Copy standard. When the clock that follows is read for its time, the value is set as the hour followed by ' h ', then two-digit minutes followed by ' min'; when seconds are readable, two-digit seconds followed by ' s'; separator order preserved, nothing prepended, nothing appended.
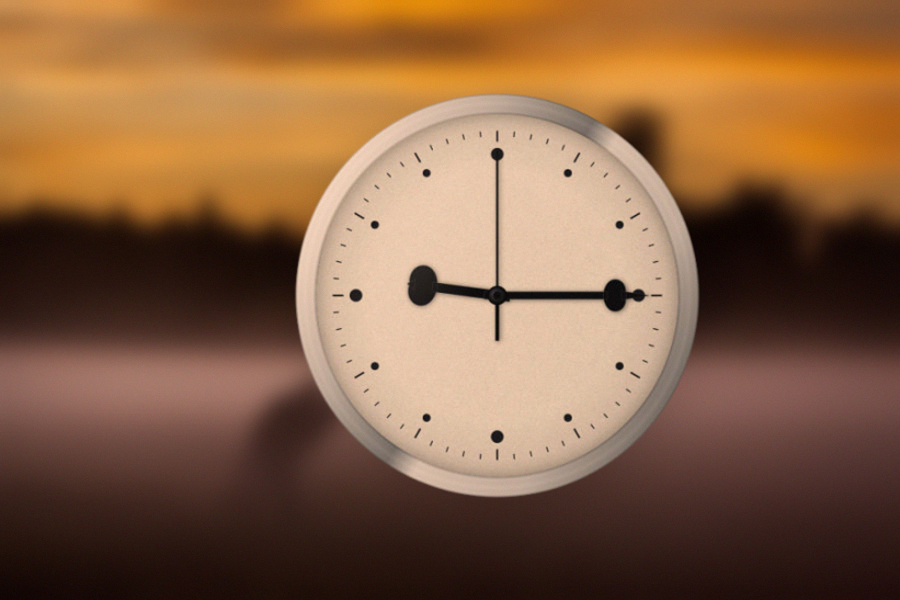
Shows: 9 h 15 min 00 s
